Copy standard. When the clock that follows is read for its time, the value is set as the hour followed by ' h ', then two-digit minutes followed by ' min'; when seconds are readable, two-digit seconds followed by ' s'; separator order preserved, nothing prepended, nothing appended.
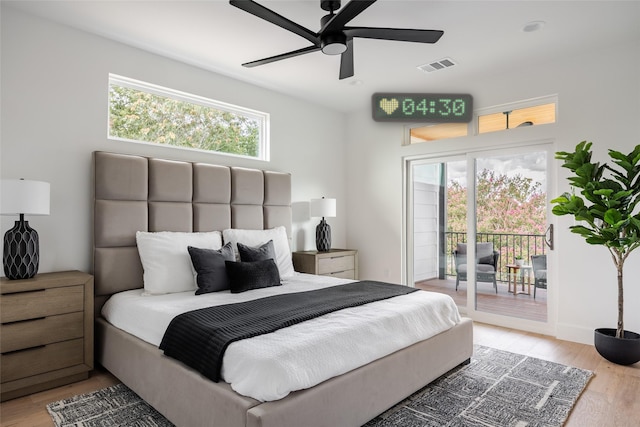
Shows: 4 h 30 min
